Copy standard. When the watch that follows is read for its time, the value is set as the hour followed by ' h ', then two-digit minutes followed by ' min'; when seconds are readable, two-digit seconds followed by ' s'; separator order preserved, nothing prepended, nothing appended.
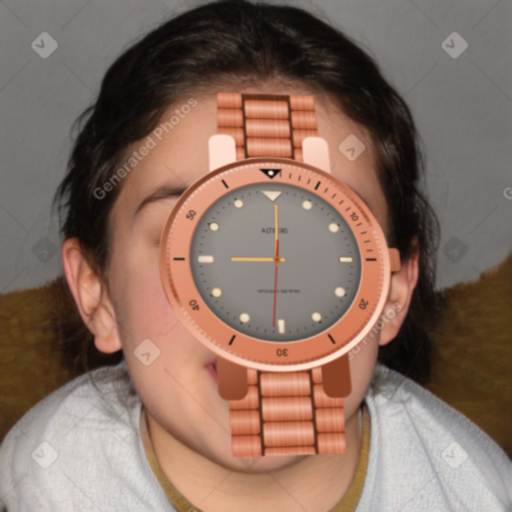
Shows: 9 h 00 min 31 s
